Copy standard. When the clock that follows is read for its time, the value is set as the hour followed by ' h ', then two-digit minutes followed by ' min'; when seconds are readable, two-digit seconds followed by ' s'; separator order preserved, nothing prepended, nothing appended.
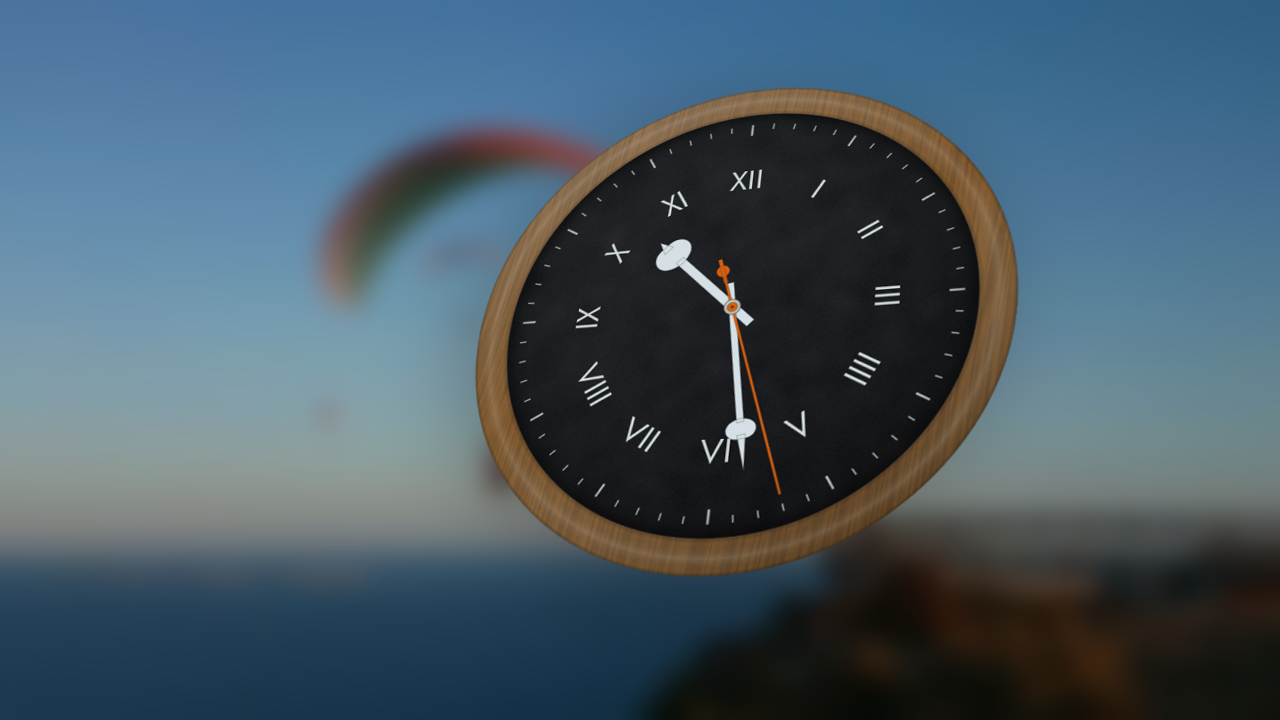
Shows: 10 h 28 min 27 s
